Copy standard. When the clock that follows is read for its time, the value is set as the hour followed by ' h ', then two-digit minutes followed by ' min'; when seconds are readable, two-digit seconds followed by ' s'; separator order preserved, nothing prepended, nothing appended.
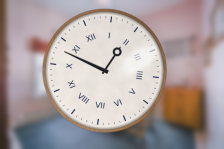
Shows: 1 h 53 min
